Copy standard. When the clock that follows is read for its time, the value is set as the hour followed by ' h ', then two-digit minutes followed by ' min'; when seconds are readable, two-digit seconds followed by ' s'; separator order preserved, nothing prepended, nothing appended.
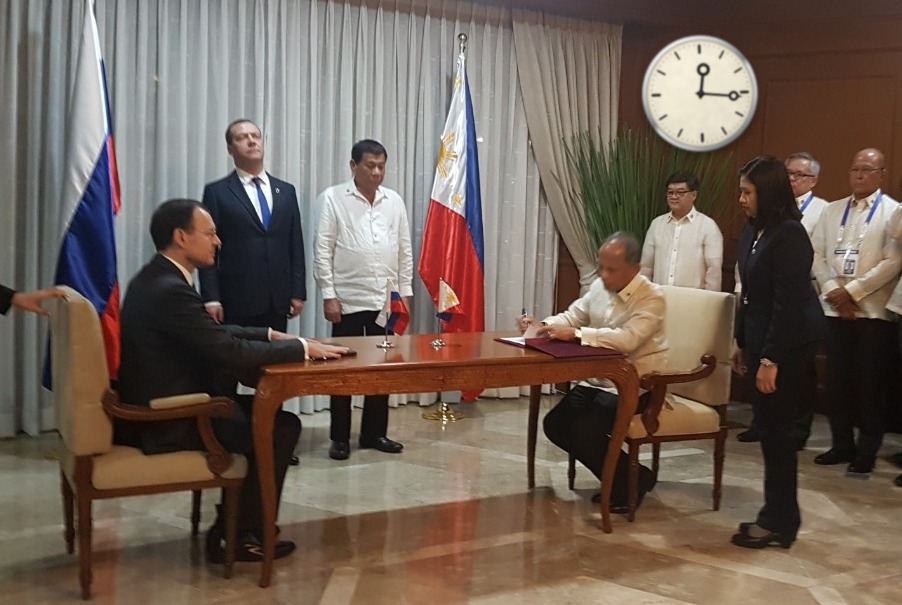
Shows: 12 h 16 min
